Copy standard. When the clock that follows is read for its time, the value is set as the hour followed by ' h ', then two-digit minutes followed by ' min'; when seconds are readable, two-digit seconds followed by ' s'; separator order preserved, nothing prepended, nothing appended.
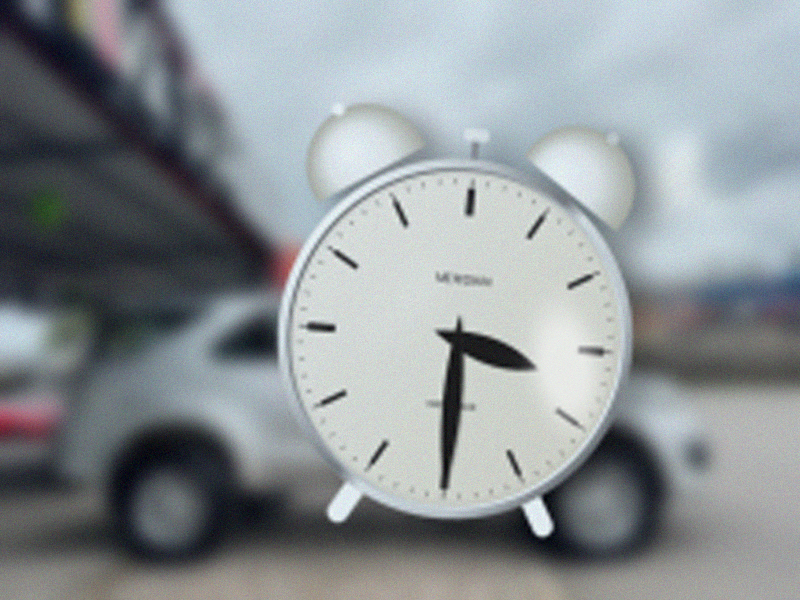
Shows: 3 h 30 min
